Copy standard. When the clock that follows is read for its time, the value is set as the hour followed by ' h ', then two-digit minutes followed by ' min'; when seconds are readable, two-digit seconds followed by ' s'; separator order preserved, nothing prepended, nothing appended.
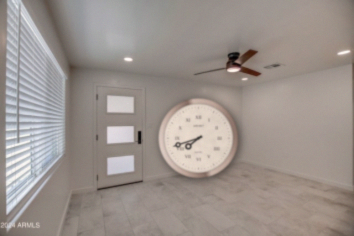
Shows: 7 h 42 min
